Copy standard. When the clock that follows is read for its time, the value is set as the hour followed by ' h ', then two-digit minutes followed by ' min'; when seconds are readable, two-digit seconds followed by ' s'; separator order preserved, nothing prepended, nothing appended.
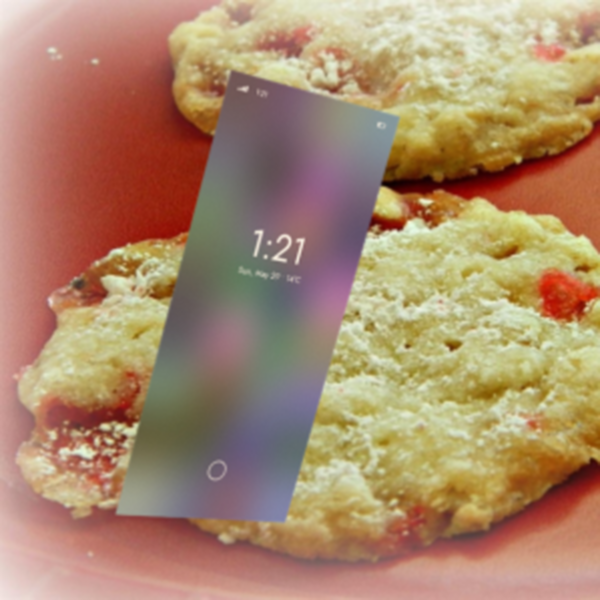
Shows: 1 h 21 min
